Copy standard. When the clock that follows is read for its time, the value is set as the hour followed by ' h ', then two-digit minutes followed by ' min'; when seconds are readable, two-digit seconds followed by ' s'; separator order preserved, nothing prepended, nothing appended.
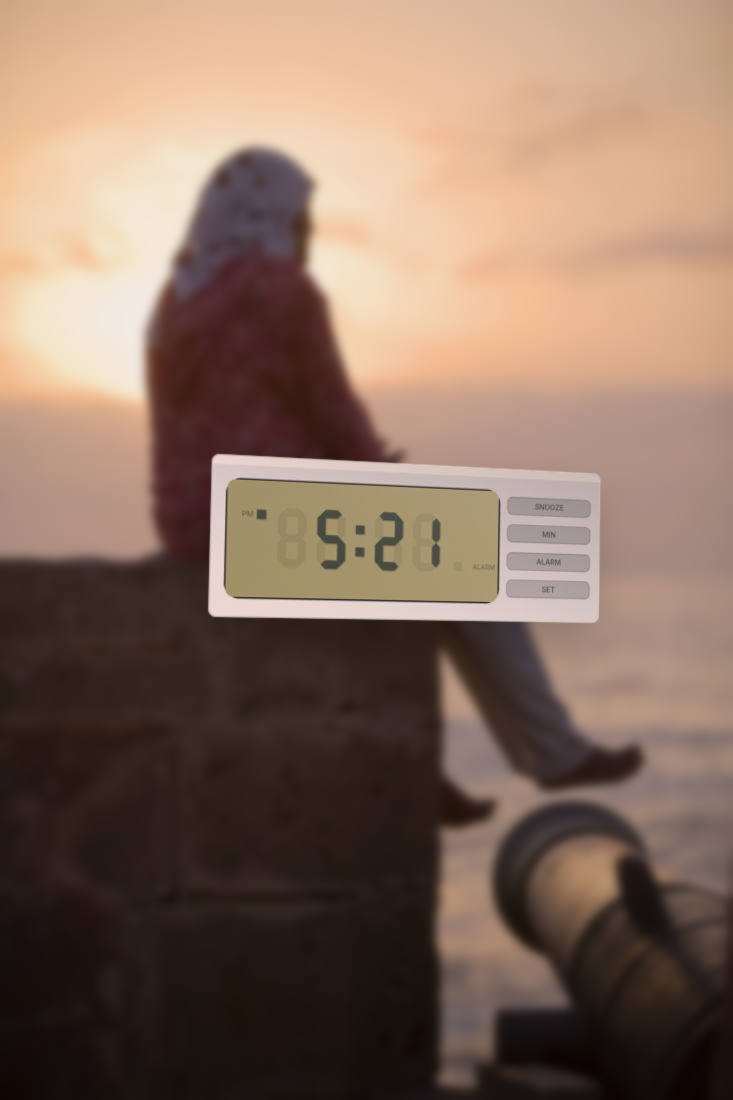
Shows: 5 h 21 min
